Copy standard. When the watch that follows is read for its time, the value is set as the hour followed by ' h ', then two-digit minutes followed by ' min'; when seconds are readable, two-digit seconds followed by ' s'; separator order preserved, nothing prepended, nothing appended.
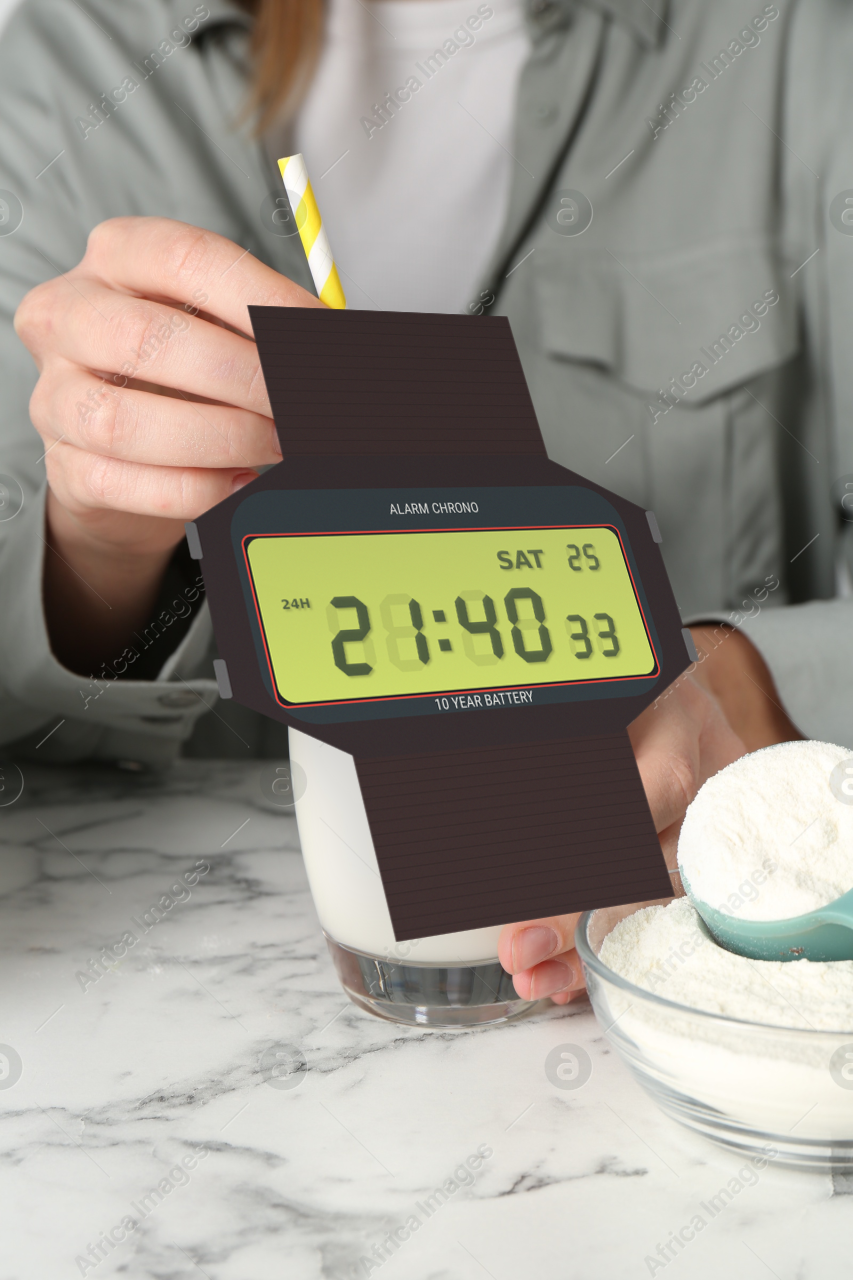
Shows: 21 h 40 min 33 s
